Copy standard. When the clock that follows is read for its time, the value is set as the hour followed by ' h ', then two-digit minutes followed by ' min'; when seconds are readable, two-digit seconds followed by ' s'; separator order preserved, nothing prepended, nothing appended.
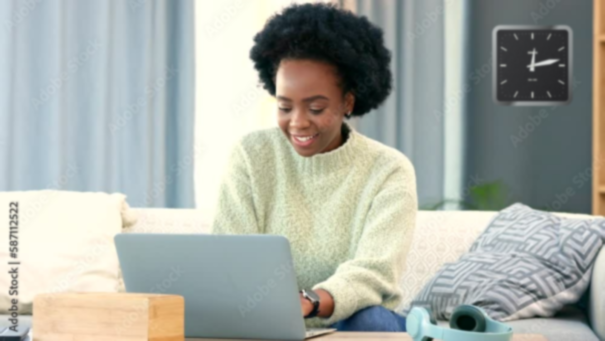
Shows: 12 h 13 min
